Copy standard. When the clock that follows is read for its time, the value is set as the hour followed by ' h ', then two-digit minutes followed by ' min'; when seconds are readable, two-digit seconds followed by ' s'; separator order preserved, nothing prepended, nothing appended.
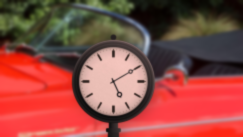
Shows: 5 h 10 min
